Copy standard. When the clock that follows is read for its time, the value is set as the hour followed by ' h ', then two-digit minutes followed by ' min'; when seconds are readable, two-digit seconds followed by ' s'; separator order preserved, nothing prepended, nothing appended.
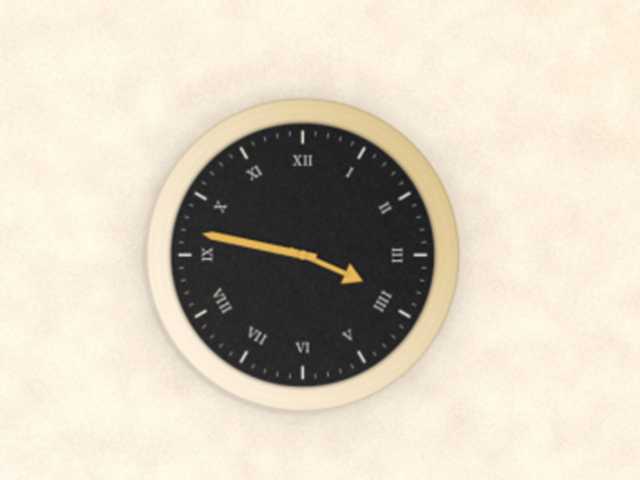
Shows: 3 h 47 min
